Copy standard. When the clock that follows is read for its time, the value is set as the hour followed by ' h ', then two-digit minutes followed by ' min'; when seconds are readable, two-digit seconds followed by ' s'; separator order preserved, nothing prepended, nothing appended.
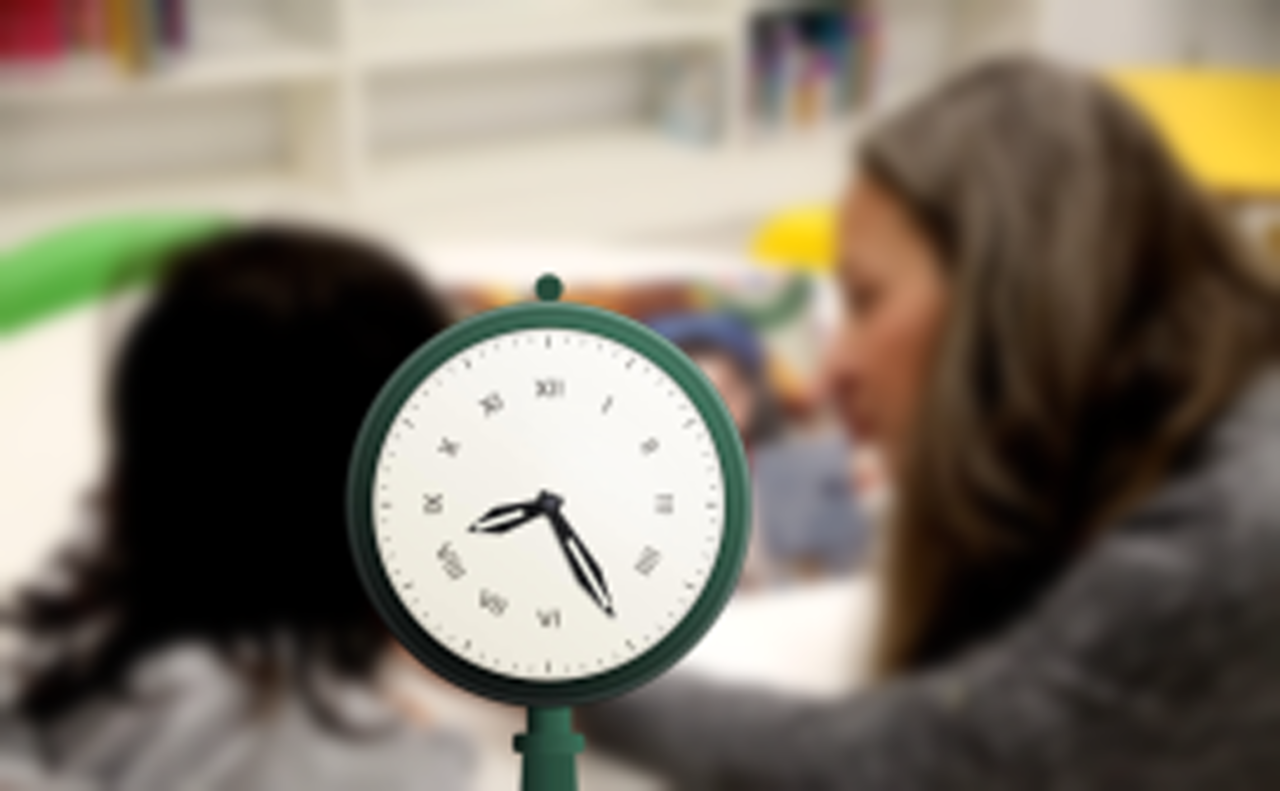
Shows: 8 h 25 min
